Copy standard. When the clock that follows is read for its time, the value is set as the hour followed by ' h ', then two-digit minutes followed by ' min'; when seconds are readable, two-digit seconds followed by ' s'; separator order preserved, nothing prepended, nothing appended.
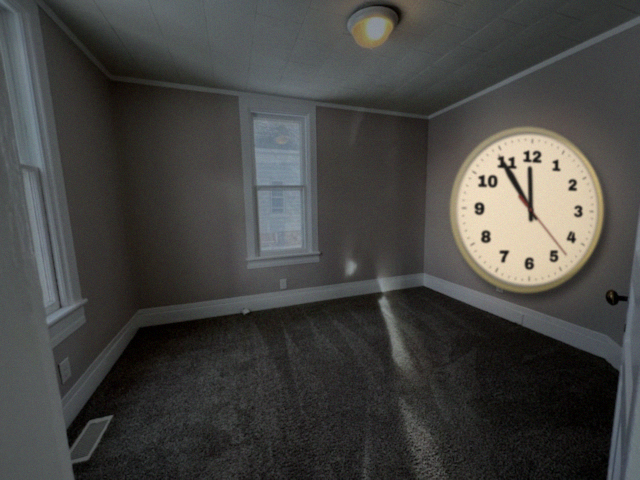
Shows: 11 h 54 min 23 s
